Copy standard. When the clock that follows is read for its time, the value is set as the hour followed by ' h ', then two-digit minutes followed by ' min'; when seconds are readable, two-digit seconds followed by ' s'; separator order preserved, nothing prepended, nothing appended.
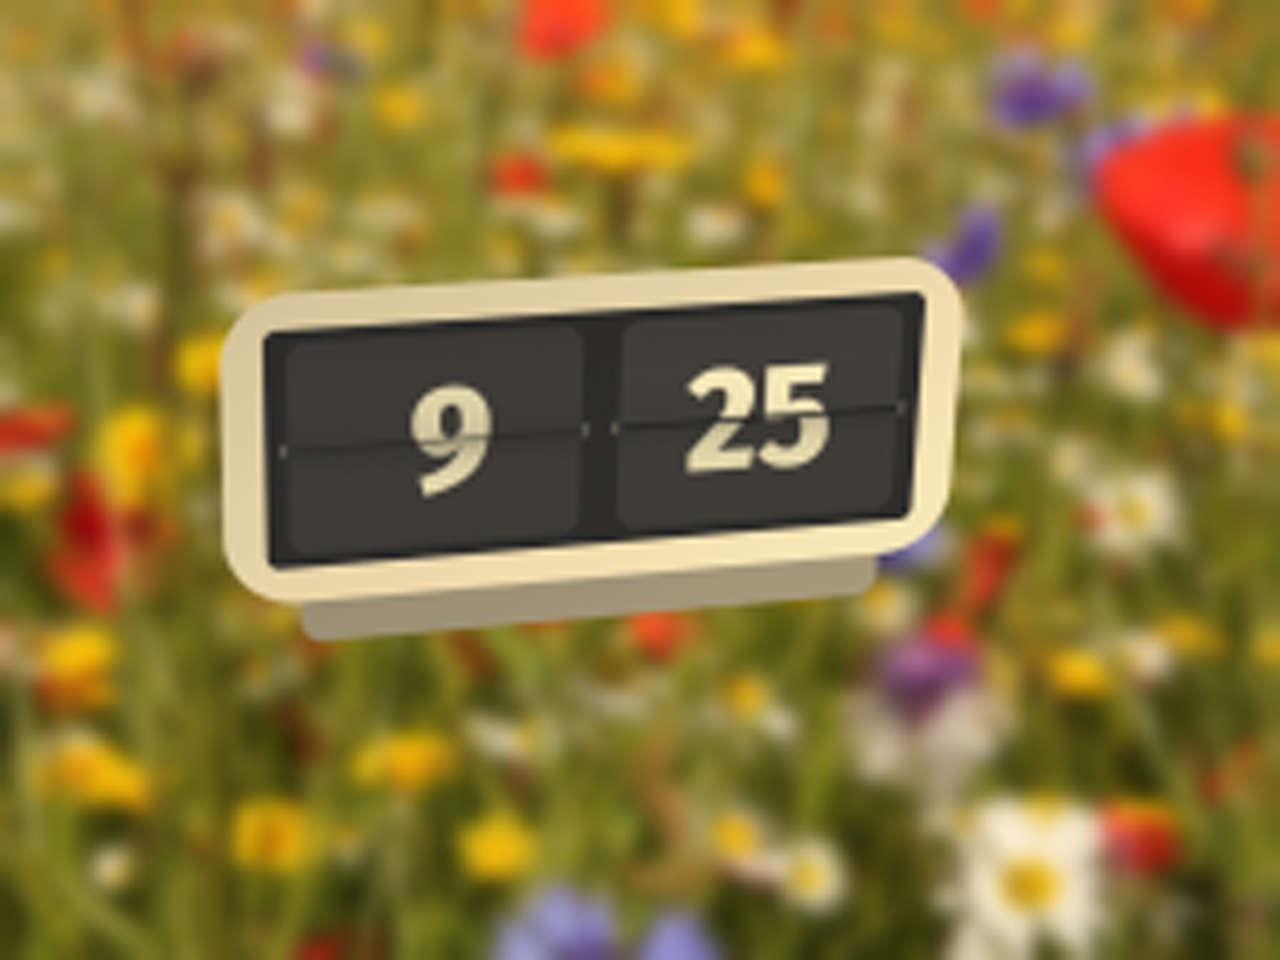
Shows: 9 h 25 min
